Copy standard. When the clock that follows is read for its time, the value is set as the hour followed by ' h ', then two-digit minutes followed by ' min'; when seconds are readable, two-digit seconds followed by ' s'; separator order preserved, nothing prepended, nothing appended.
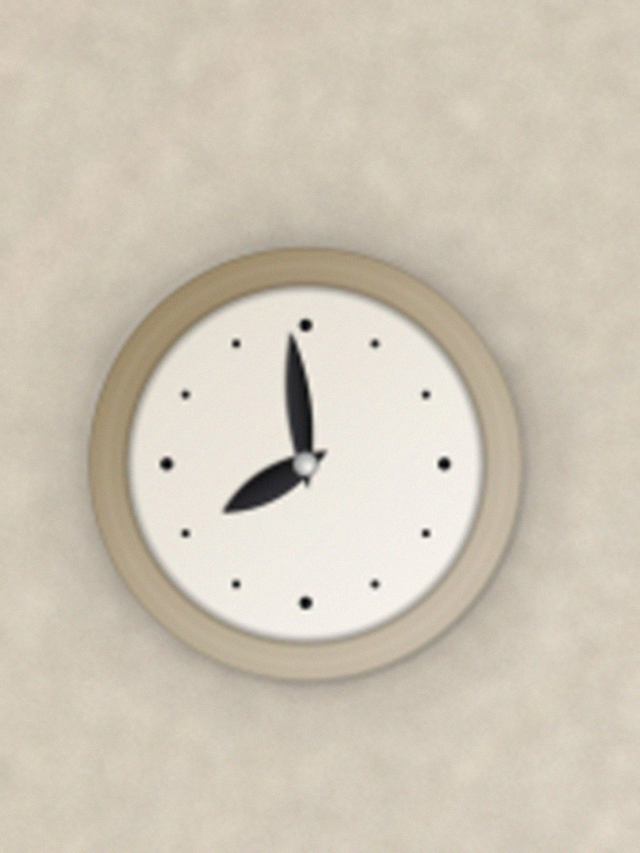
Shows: 7 h 59 min
